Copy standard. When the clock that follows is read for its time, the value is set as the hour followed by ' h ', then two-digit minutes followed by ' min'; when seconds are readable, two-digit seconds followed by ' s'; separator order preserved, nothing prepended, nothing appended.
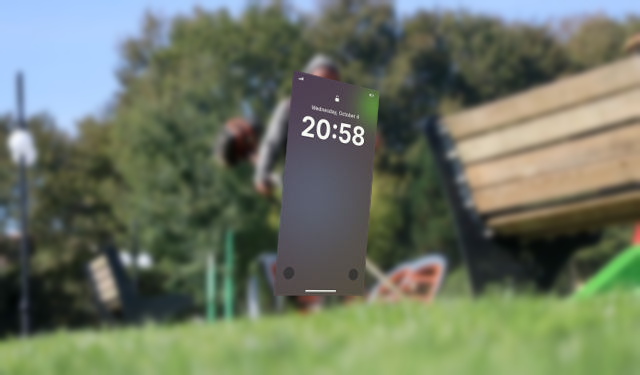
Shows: 20 h 58 min
